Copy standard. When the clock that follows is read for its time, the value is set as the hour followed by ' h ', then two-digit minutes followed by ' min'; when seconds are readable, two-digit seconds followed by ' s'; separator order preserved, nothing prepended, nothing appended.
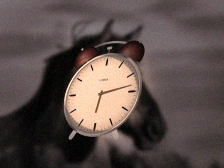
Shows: 6 h 13 min
